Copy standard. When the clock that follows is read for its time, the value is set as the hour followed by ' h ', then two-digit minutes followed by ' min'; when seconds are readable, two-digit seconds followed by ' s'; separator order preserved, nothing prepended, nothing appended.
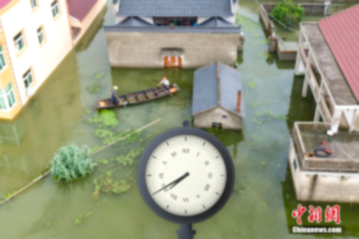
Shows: 7 h 40 min
